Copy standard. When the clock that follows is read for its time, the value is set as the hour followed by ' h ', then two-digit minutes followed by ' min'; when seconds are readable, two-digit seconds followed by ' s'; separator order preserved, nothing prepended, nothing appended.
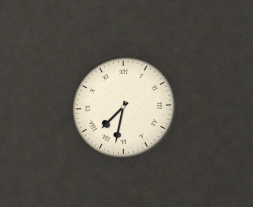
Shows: 7 h 32 min
